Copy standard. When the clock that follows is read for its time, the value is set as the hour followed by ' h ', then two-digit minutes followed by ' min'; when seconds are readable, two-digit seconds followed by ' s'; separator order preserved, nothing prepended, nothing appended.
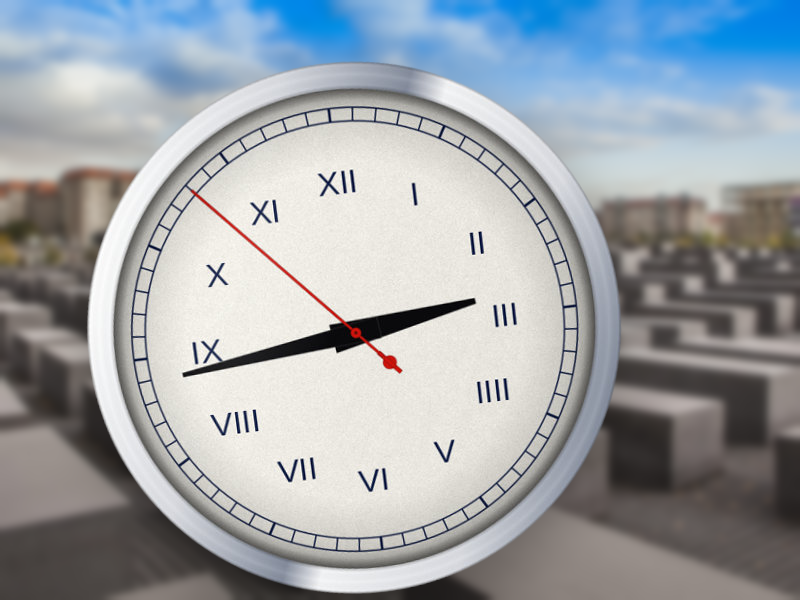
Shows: 2 h 43 min 53 s
